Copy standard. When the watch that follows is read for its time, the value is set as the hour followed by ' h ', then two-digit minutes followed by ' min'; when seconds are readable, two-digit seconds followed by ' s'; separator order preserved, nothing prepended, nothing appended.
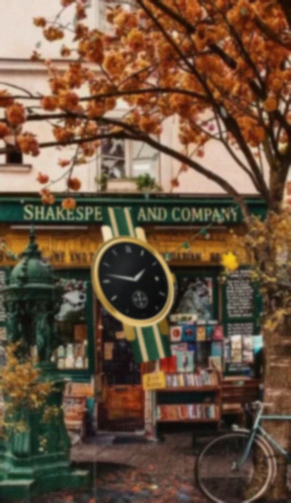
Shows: 1 h 47 min
